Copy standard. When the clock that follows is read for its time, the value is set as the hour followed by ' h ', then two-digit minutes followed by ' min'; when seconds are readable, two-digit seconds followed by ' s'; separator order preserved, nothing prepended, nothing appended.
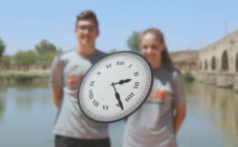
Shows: 2 h 24 min
